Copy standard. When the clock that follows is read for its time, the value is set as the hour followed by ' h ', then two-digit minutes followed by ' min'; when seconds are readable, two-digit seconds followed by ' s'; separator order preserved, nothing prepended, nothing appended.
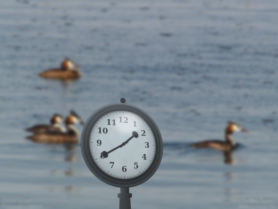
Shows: 1 h 40 min
